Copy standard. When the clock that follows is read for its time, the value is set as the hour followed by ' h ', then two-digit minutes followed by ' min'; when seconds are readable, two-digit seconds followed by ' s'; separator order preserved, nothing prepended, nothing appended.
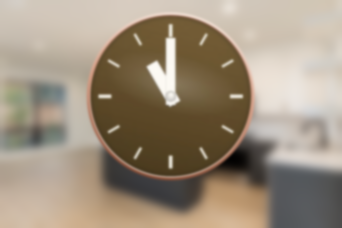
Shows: 11 h 00 min
